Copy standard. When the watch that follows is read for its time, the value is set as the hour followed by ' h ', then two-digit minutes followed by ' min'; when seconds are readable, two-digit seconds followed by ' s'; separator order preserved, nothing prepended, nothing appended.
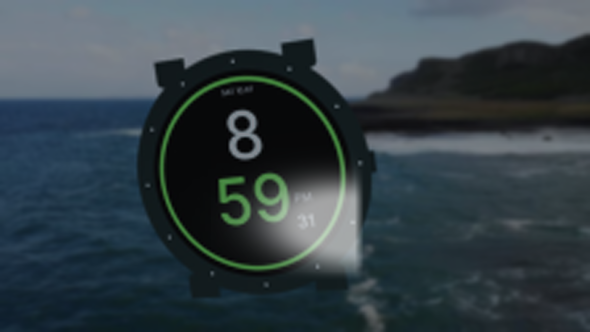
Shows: 8 h 59 min
